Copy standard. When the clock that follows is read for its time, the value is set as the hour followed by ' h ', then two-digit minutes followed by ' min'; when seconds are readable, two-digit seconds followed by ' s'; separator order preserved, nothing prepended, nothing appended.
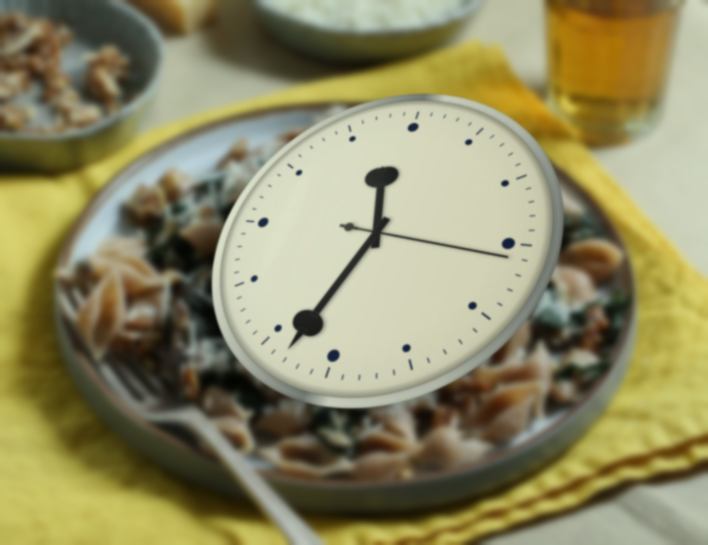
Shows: 11 h 33 min 16 s
